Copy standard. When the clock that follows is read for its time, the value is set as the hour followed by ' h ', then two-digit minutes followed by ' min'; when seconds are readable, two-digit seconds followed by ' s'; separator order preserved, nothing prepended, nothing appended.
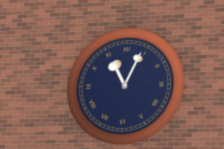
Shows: 11 h 04 min
